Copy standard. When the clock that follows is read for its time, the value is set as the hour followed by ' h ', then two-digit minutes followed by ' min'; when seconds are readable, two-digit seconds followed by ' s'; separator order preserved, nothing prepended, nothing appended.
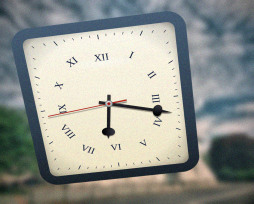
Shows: 6 h 17 min 44 s
